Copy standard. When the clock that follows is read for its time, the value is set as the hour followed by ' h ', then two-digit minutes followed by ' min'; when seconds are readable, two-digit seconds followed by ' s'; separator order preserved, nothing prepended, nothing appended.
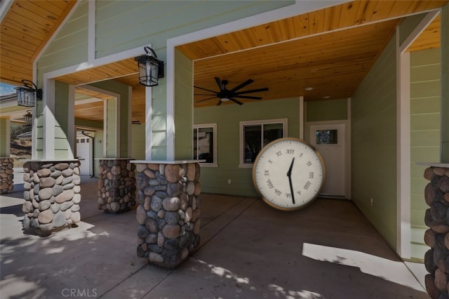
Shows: 12 h 28 min
